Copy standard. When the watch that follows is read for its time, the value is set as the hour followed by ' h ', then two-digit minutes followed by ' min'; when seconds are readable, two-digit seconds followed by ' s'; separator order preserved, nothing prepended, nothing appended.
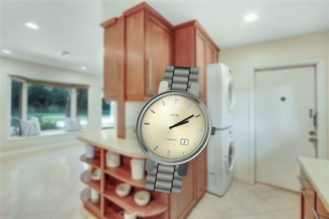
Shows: 2 h 09 min
